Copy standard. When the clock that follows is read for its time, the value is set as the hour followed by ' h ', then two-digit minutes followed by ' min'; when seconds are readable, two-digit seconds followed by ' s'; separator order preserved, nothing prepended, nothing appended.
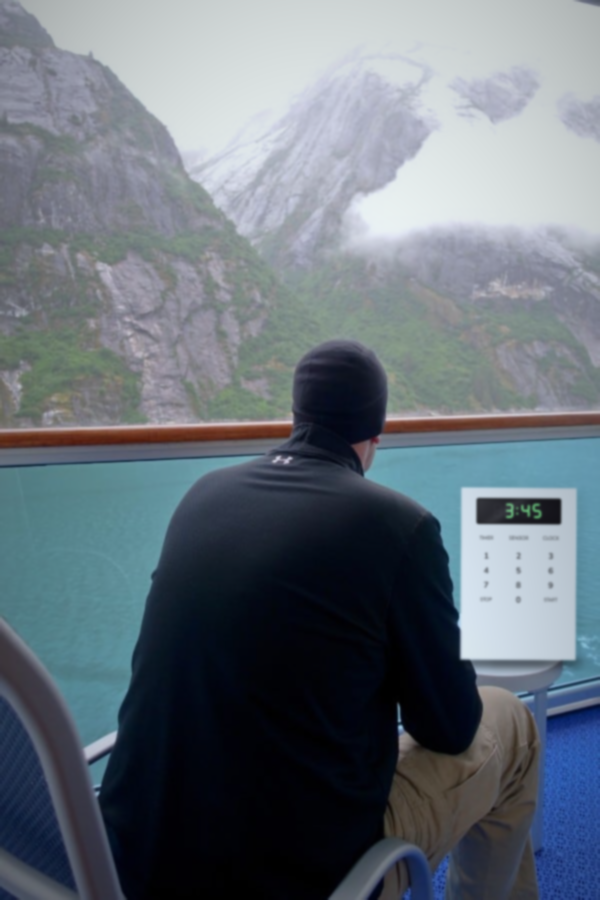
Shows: 3 h 45 min
